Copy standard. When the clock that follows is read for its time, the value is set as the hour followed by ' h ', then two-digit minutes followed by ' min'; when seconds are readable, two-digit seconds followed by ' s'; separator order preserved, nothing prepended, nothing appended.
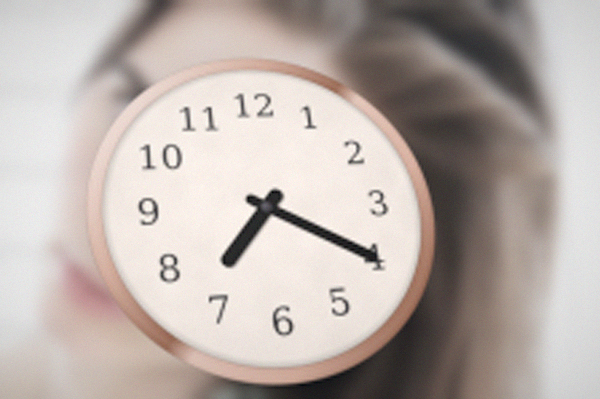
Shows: 7 h 20 min
